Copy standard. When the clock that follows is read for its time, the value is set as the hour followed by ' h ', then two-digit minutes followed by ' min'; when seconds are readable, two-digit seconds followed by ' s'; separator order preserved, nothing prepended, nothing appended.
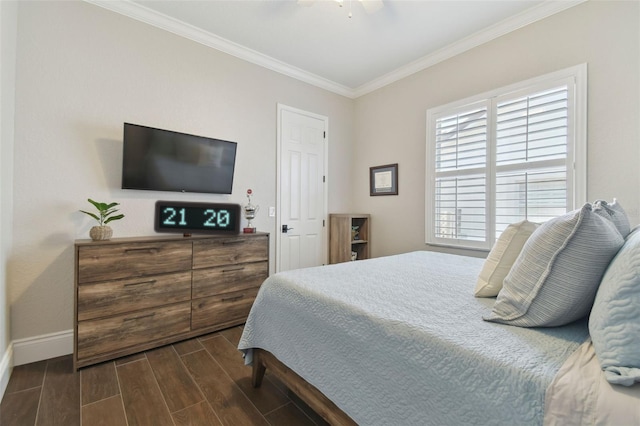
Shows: 21 h 20 min
